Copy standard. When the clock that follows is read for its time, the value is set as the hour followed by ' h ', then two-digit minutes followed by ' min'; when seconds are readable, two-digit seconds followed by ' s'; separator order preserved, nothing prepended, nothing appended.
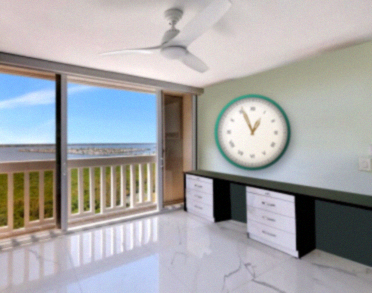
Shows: 12 h 56 min
